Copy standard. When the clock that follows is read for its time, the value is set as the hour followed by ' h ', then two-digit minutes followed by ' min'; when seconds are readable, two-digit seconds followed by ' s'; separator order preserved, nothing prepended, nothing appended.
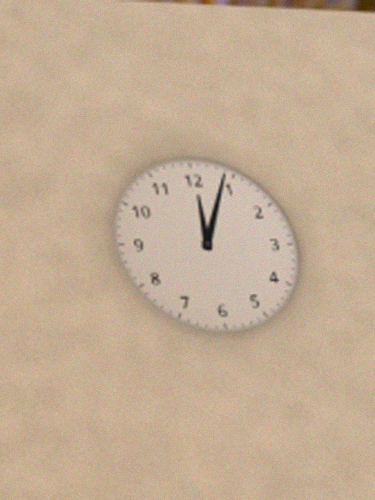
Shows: 12 h 04 min
